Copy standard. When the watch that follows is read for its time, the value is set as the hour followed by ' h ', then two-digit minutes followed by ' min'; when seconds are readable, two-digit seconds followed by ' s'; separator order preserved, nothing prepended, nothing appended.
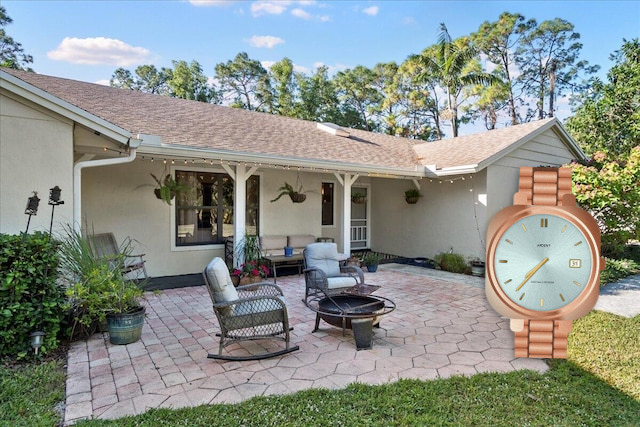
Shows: 7 h 37 min
